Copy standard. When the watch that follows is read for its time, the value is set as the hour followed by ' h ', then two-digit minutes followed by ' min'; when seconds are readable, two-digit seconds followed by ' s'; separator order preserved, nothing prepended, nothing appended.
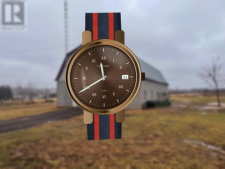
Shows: 11 h 40 min
